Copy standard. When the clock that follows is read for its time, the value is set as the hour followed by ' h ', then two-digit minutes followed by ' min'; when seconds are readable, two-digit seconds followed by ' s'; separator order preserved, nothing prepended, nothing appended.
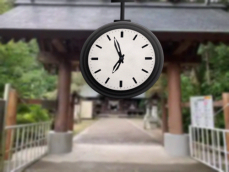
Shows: 6 h 57 min
